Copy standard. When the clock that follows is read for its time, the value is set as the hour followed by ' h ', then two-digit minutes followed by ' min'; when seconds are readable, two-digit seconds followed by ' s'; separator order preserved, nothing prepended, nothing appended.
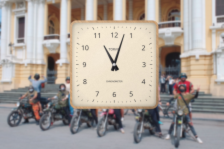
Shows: 11 h 03 min
